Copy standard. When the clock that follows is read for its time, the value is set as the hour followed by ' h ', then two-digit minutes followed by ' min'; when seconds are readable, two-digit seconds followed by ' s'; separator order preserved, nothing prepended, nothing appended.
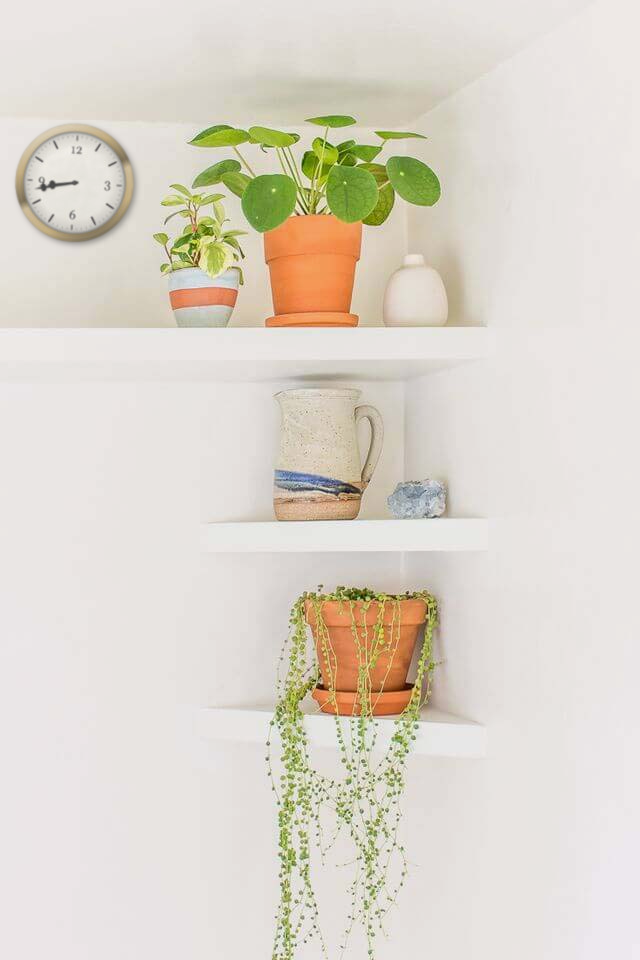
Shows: 8 h 43 min
